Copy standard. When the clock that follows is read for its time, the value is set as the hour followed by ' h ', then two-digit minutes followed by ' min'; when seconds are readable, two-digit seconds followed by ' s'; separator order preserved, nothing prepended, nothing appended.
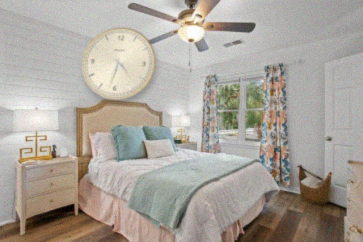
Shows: 4 h 32 min
